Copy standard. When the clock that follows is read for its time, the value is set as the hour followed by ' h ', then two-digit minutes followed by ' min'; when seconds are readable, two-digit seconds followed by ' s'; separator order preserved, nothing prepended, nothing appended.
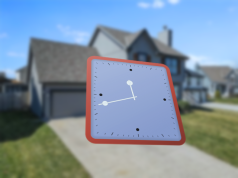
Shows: 11 h 42 min
